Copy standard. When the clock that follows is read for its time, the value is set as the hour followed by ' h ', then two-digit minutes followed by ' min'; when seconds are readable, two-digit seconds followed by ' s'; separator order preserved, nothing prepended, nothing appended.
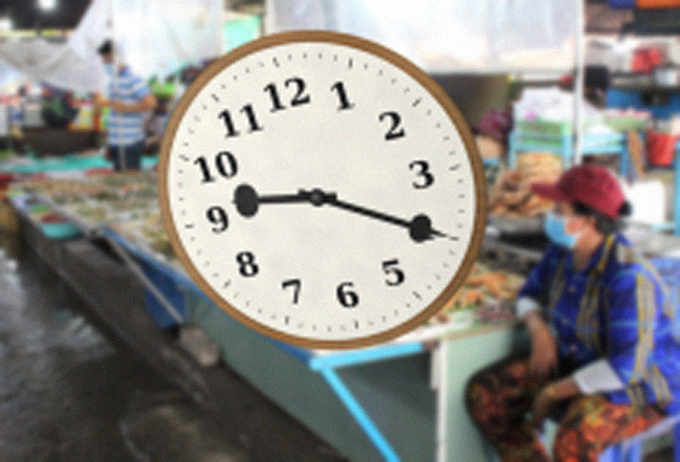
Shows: 9 h 20 min
